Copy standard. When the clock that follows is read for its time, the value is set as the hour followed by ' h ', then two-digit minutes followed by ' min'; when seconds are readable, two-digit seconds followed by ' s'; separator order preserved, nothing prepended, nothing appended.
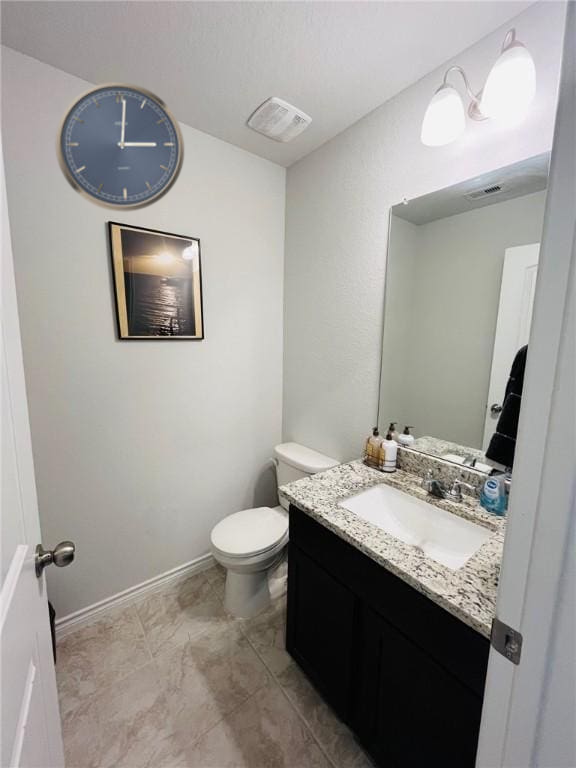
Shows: 3 h 01 min
